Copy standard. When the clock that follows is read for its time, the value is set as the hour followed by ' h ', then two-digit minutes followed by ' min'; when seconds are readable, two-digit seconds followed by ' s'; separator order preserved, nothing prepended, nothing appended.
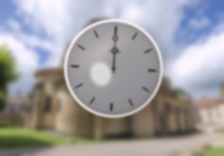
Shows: 12 h 00 min
